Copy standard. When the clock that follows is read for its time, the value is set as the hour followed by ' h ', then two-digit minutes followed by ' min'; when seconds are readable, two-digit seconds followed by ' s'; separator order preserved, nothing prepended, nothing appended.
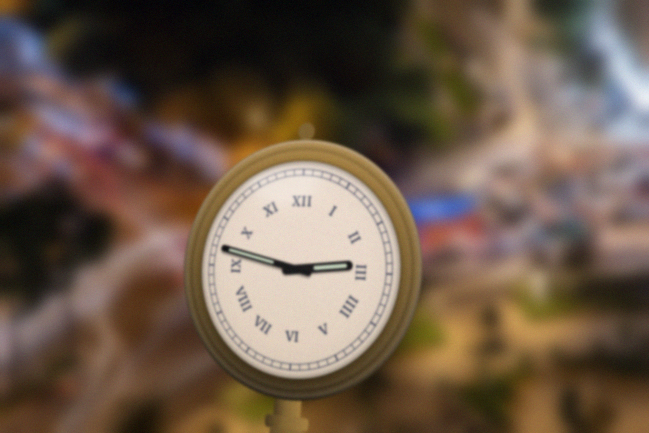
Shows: 2 h 47 min
